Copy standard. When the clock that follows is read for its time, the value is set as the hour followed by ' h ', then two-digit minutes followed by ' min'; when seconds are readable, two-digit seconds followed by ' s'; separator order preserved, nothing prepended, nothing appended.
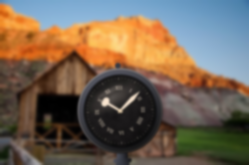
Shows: 10 h 08 min
